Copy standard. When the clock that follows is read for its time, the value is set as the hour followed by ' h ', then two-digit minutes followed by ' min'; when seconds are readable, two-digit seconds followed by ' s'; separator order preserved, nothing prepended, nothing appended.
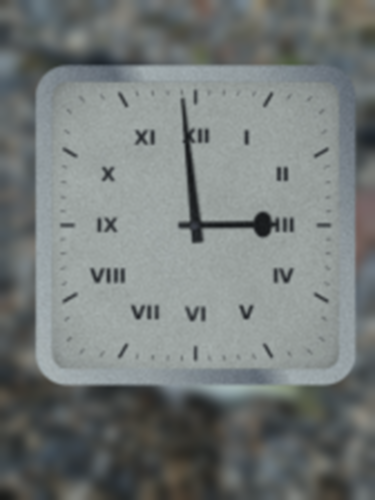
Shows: 2 h 59 min
